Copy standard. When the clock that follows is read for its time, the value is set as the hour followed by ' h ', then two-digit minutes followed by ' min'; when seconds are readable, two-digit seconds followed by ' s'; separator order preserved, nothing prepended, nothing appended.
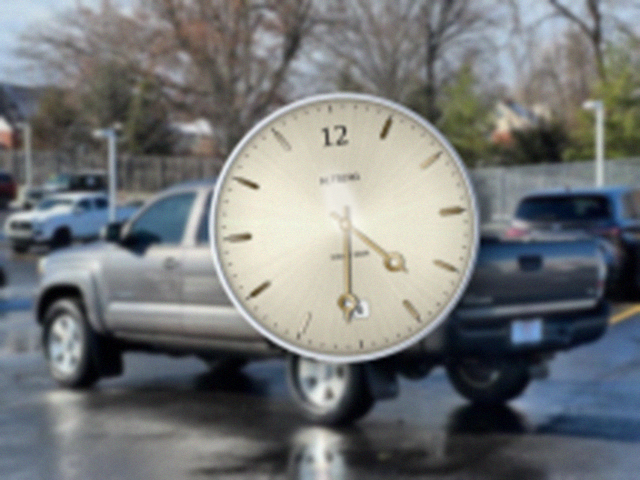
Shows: 4 h 31 min
